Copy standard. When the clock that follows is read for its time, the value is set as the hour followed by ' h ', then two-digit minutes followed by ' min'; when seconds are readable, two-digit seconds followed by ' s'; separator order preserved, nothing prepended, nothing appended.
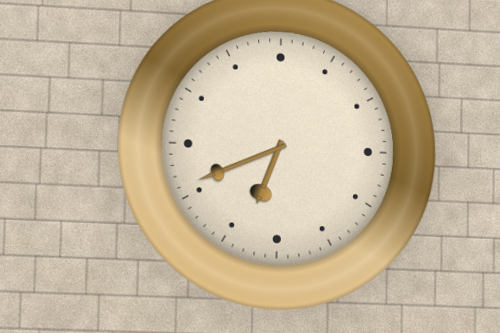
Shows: 6 h 41 min
